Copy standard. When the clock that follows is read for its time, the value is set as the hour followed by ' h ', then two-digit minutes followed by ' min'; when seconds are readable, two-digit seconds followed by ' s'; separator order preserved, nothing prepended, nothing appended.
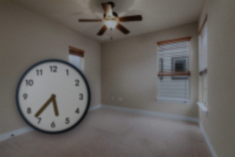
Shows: 5 h 37 min
